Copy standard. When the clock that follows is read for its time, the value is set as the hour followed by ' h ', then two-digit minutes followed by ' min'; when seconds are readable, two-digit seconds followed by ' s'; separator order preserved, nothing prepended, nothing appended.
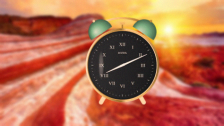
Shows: 8 h 11 min
